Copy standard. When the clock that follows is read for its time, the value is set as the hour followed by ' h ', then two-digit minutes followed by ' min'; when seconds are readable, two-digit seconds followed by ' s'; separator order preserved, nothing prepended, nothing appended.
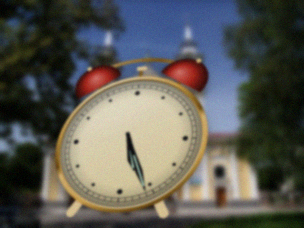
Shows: 5 h 26 min
